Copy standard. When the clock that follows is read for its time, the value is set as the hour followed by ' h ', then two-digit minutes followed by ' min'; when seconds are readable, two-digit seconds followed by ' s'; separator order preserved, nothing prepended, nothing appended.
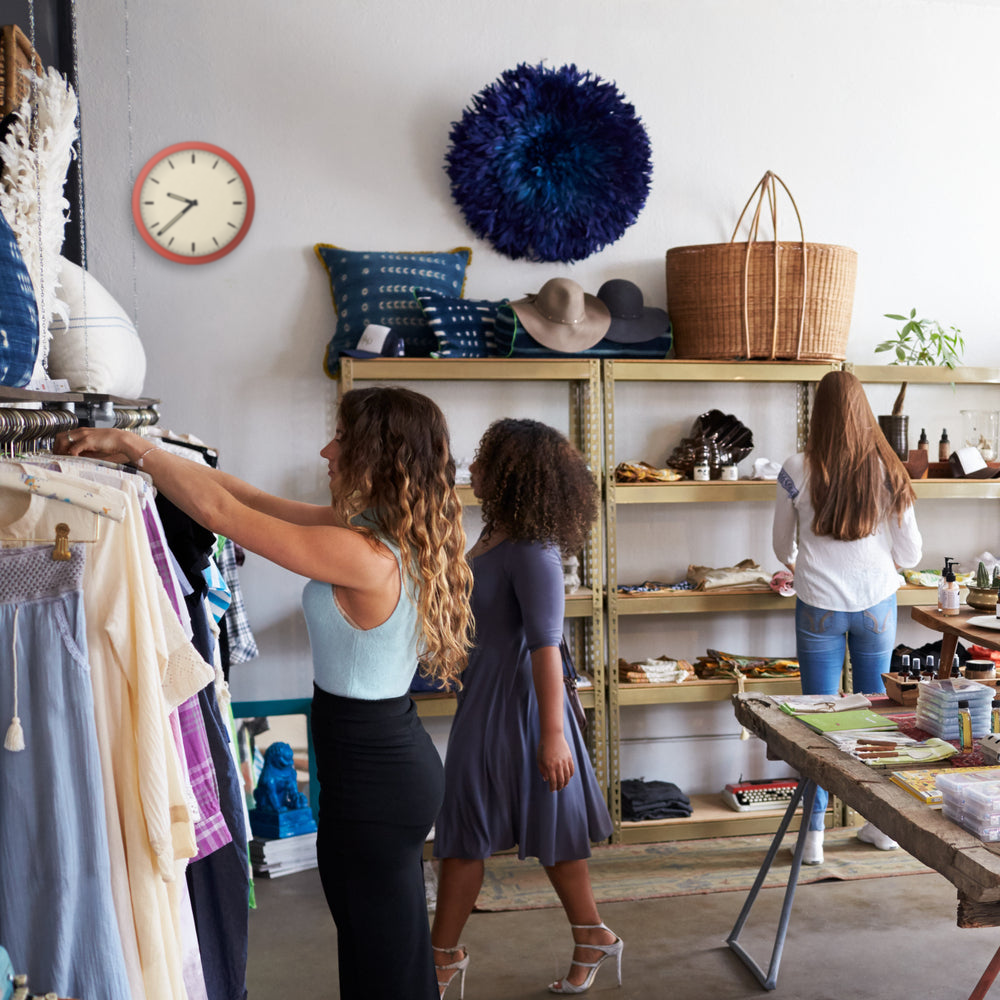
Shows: 9 h 38 min
